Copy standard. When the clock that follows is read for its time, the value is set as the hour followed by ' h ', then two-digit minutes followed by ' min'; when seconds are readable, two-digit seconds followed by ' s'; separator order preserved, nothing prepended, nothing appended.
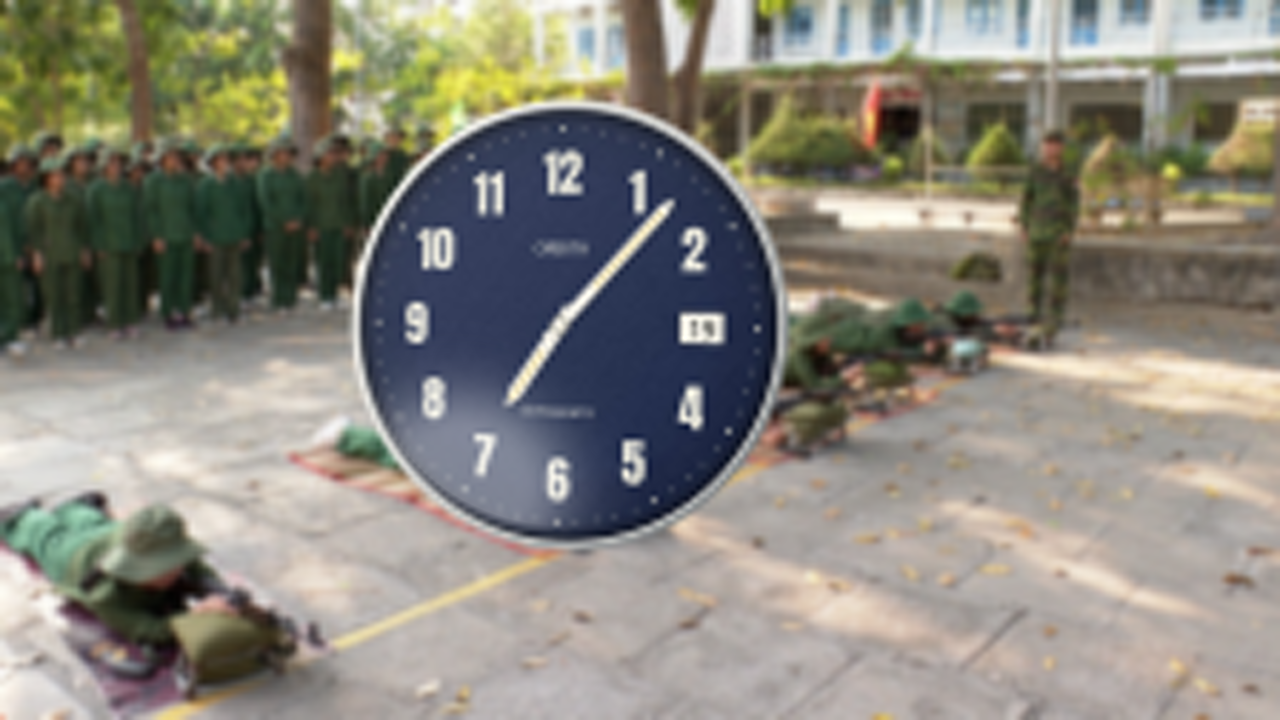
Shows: 7 h 07 min
